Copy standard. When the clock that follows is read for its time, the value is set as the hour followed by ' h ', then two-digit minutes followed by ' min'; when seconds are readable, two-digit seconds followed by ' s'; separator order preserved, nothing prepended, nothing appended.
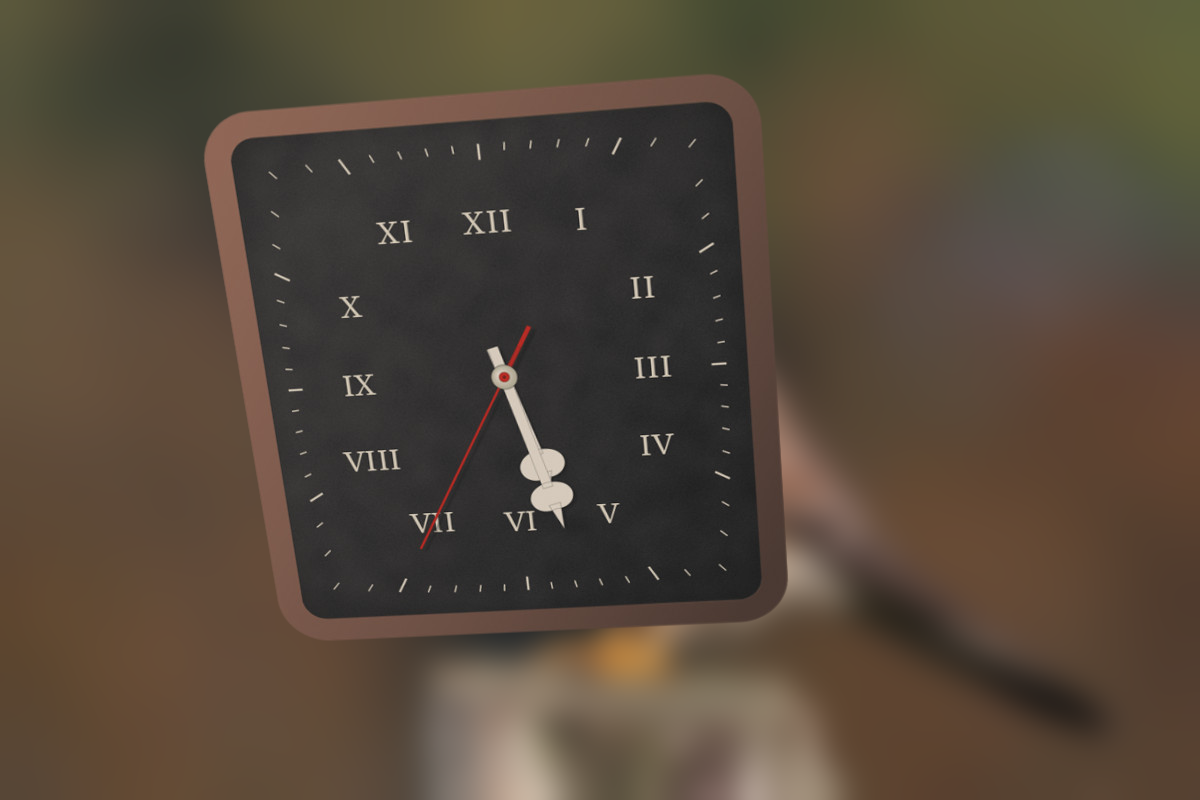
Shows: 5 h 27 min 35 s
